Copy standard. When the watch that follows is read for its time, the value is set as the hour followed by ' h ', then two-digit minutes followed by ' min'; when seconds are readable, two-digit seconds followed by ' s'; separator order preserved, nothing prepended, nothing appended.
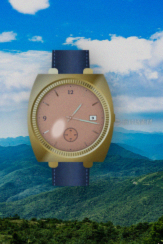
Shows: 1 h 17 min
